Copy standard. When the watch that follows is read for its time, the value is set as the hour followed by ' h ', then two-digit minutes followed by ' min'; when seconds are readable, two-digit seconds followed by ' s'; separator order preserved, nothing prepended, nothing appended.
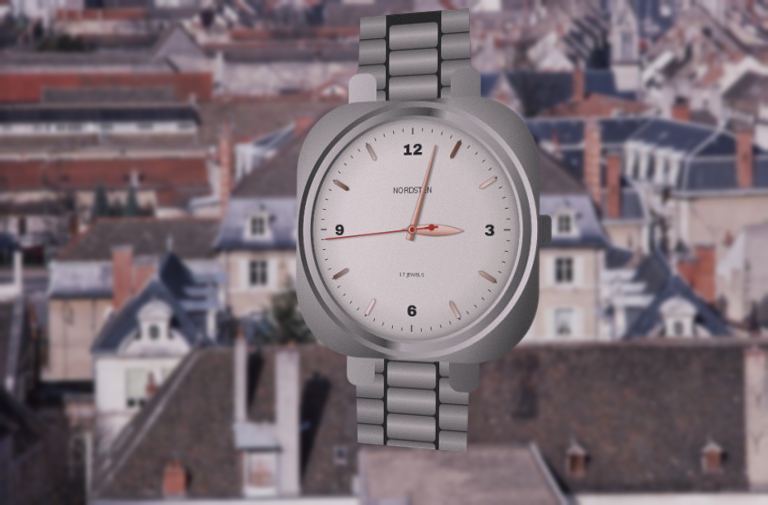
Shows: 3 h 02 min 44 s
